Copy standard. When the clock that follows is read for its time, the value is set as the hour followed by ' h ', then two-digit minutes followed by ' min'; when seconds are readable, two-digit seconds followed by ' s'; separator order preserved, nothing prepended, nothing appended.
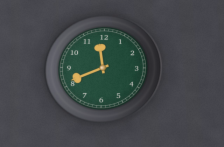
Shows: 11 h 41 min
